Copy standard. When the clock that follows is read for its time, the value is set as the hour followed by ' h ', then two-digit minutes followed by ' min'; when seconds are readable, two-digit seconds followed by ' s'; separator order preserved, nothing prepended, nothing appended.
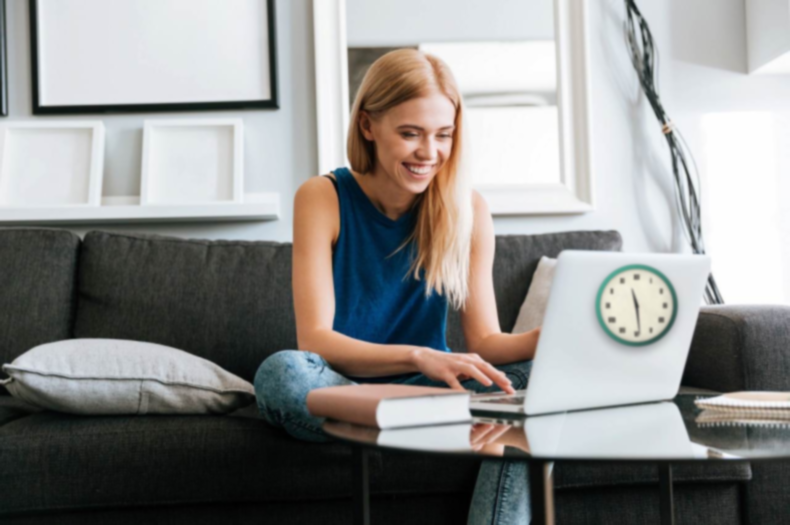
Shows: 11 h 29 min
